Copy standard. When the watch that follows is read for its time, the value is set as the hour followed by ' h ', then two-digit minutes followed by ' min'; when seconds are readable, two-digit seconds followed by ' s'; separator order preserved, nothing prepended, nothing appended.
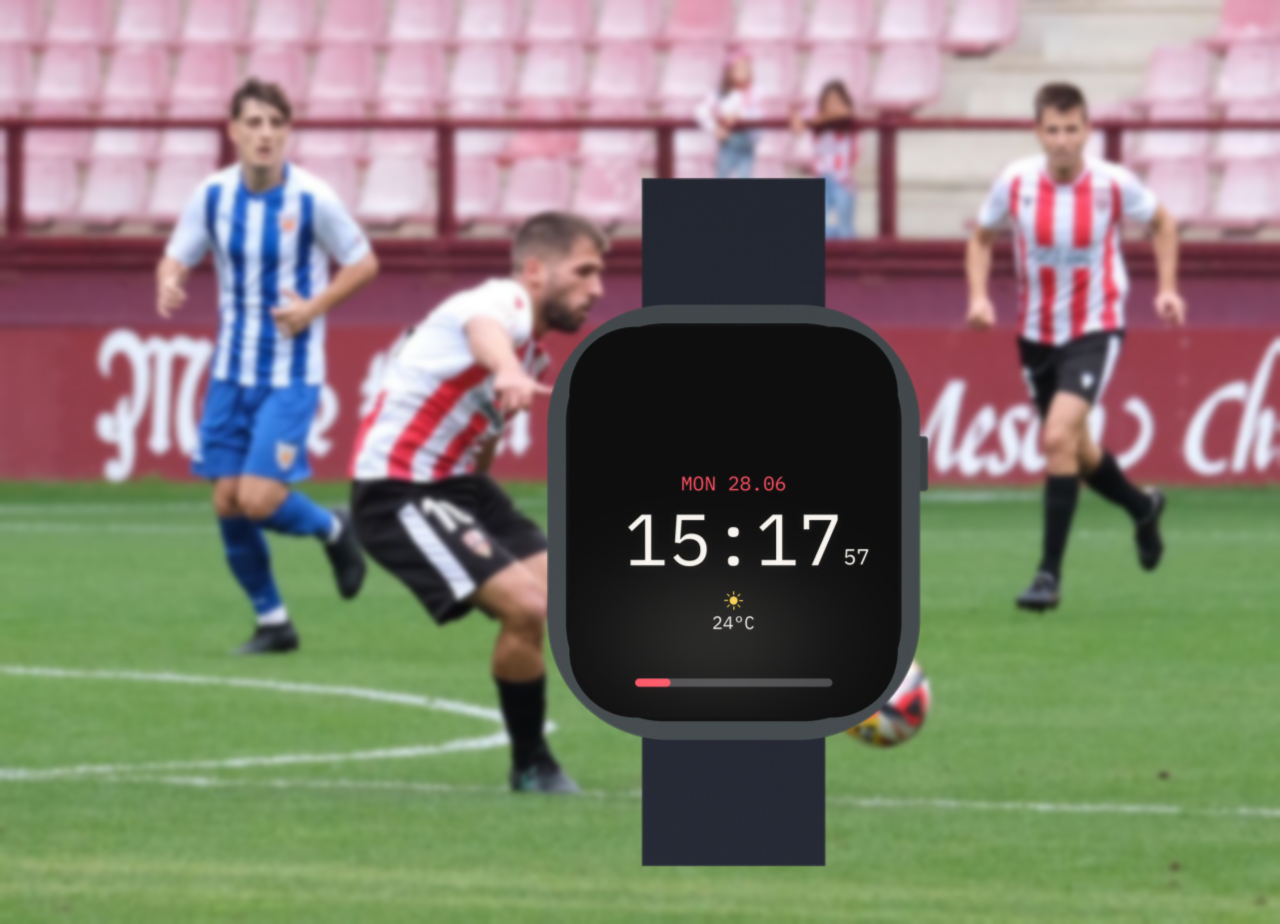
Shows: 15 h 17 min 57 s
